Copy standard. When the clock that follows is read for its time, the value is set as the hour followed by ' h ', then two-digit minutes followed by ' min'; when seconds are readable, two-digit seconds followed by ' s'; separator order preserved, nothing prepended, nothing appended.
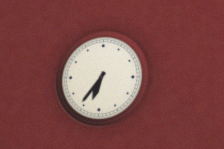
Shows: 6 h 36 min
